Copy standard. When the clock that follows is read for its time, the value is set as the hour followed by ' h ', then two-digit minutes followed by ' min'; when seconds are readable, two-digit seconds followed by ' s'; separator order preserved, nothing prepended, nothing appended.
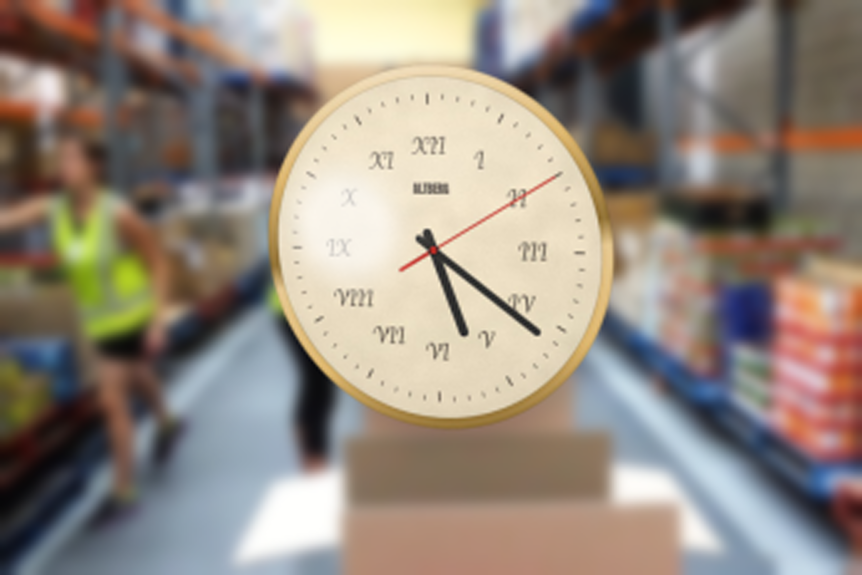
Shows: 5 h 21 min 10 s
